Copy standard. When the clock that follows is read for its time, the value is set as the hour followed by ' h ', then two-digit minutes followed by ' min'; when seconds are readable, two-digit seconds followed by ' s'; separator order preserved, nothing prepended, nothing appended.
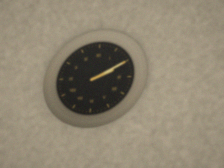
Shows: 2 h 10 min
